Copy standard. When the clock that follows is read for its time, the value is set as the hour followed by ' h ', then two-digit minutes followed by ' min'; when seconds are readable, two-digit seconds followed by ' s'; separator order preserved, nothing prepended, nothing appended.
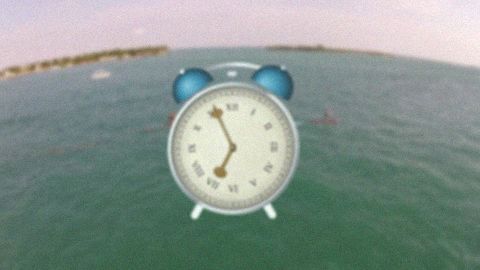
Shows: 6 h 56 min
